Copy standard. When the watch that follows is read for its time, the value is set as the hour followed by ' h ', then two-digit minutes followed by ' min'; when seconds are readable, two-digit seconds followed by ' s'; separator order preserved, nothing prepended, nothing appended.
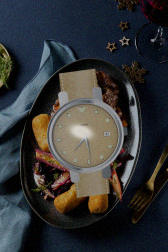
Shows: 7 h 29 min
